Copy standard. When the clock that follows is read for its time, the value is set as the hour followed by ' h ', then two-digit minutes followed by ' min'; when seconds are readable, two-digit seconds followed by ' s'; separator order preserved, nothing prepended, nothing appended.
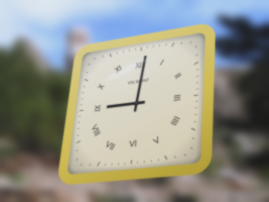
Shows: 9 h 01 min
